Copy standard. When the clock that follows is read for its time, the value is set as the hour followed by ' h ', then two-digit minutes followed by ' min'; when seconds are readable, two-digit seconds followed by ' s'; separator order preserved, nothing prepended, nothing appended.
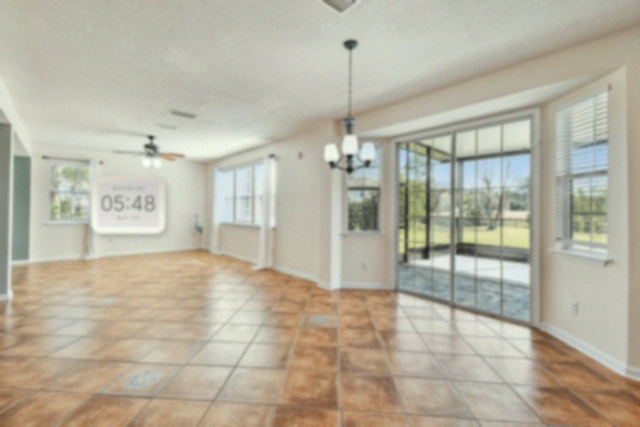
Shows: 5 h 48 min
